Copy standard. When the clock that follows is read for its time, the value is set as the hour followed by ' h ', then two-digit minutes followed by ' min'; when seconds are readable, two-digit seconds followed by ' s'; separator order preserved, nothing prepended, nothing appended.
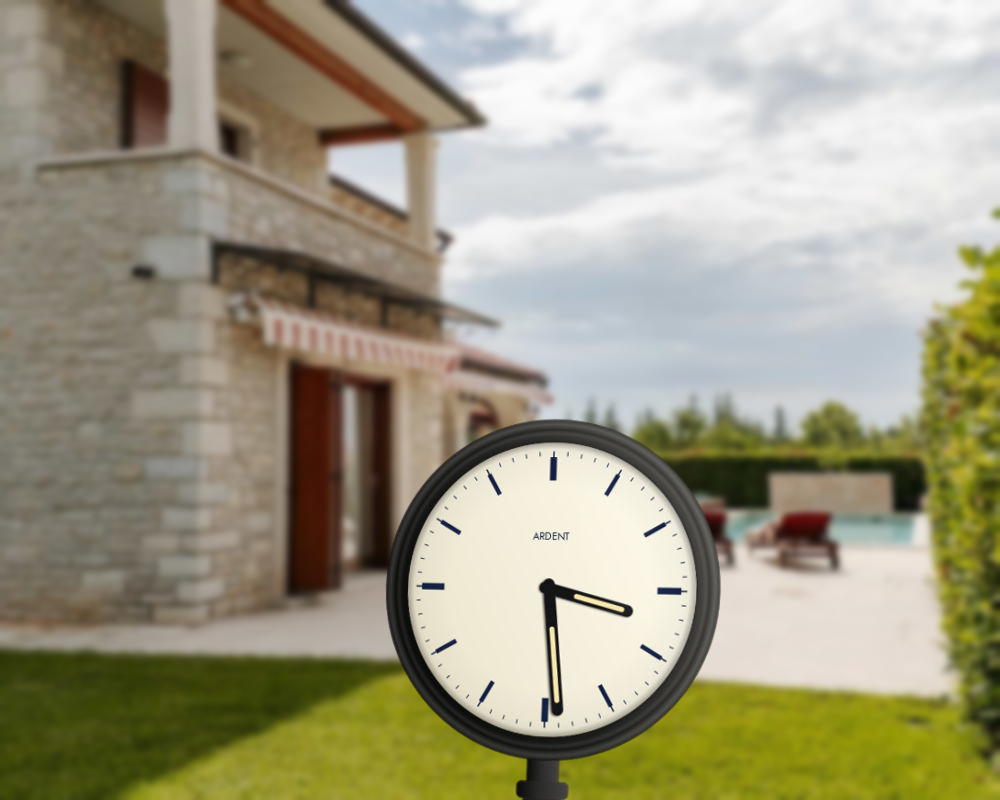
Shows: 3 h 29 min
